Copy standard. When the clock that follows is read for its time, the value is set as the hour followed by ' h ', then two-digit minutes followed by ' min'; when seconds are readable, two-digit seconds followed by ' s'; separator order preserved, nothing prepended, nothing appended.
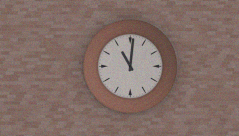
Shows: 11 h 01 min
